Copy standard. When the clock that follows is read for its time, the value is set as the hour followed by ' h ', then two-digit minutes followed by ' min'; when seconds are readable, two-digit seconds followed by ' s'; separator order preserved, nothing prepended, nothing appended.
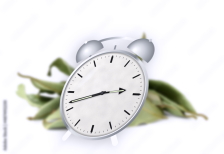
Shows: 2 h 42 min
